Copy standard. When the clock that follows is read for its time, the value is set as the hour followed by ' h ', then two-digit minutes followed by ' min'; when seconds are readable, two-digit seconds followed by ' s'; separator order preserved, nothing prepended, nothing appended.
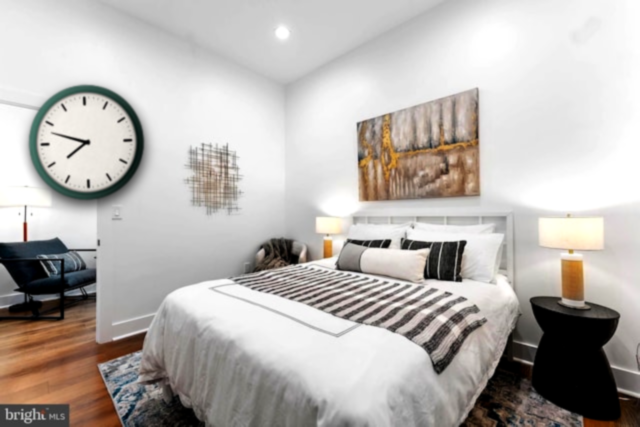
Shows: 7 h 48 min
